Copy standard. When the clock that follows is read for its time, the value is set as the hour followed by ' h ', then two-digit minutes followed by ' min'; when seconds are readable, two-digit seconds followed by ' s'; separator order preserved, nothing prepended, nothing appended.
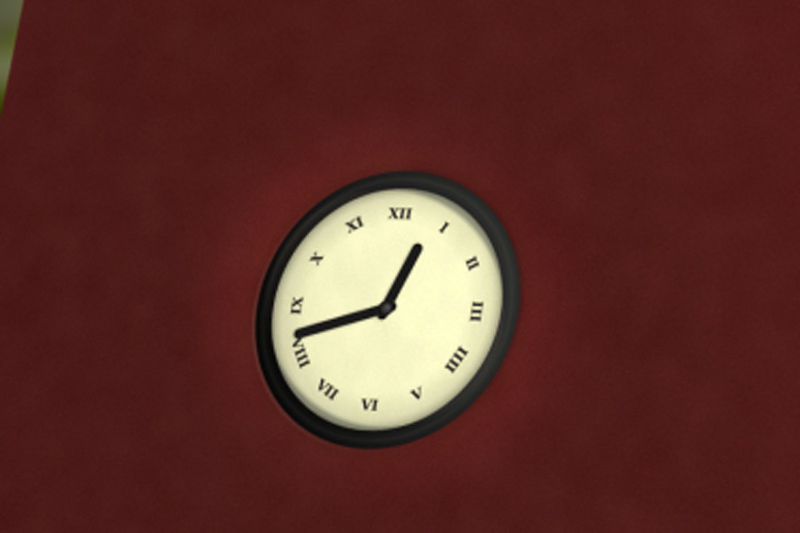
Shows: 12 h 42 min
